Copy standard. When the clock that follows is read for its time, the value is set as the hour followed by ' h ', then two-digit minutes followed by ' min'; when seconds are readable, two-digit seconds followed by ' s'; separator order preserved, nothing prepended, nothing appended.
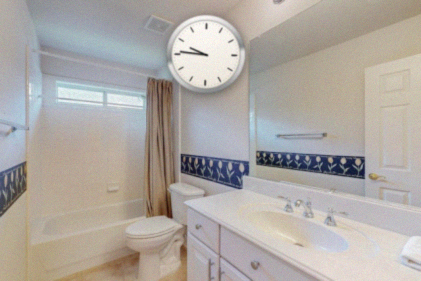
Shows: 9 h 46 min
